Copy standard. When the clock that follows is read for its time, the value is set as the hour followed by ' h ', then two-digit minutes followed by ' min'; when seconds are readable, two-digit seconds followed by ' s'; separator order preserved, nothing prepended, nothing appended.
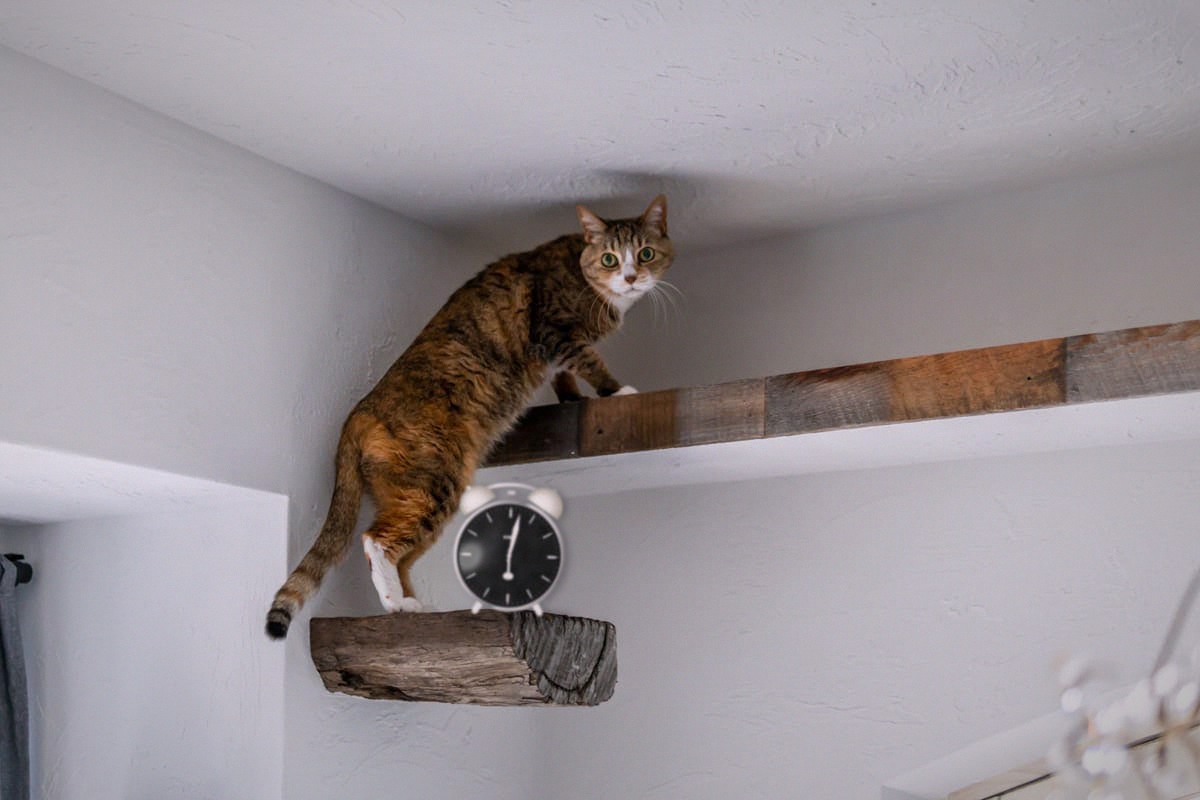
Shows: 6 h 02 min
